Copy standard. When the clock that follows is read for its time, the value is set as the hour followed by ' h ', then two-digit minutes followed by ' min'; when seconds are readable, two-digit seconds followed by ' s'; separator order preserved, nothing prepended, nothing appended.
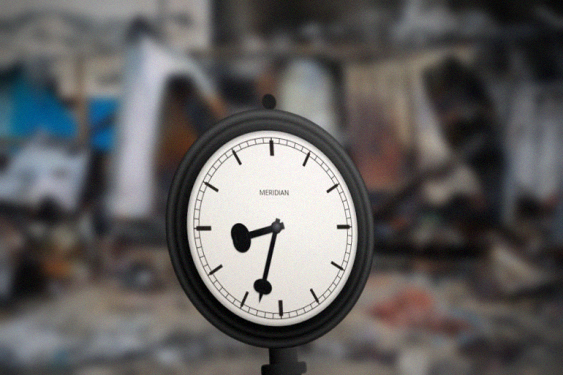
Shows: 8 h 33 min
